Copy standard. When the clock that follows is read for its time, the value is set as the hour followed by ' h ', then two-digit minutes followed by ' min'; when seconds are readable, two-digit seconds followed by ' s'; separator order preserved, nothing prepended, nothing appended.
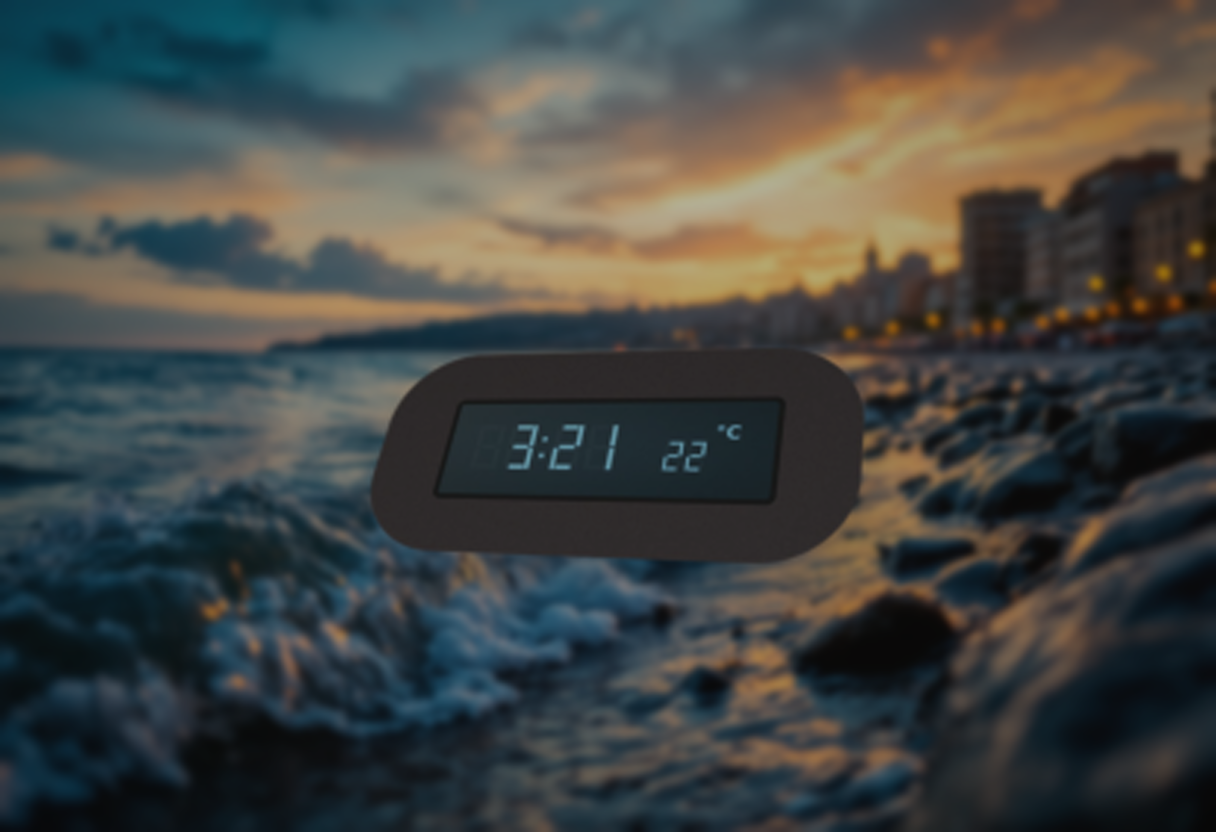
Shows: 3 h 21 min
